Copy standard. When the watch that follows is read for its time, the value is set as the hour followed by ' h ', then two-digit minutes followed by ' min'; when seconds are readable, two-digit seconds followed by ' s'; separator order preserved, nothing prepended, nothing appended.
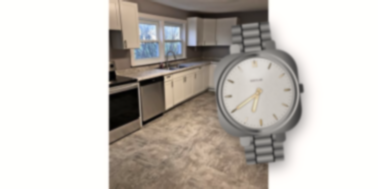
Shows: 6 h 40 min
